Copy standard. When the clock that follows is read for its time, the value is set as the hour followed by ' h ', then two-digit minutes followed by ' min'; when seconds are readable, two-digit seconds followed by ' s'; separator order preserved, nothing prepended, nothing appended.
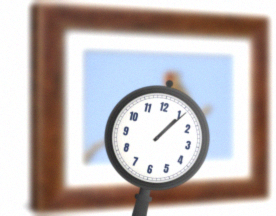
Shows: 1 h 06 min
